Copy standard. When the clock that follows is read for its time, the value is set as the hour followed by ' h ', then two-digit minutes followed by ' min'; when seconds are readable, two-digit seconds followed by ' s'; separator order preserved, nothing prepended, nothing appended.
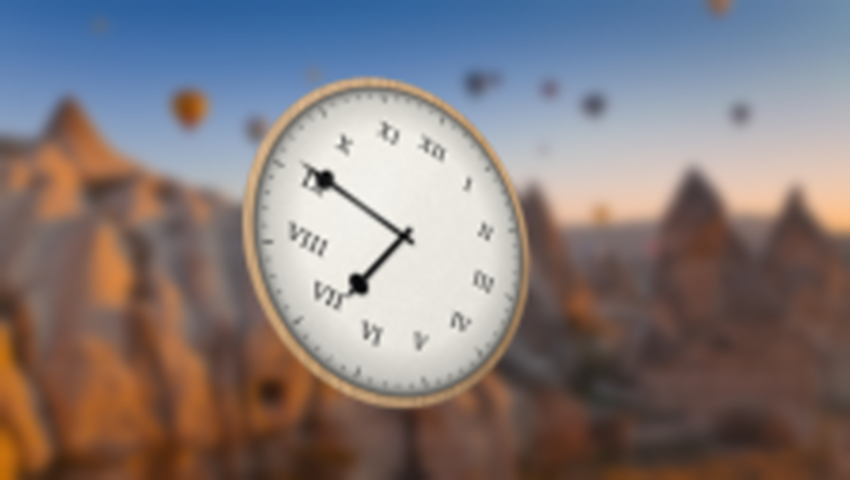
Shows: 6 h 46 min
